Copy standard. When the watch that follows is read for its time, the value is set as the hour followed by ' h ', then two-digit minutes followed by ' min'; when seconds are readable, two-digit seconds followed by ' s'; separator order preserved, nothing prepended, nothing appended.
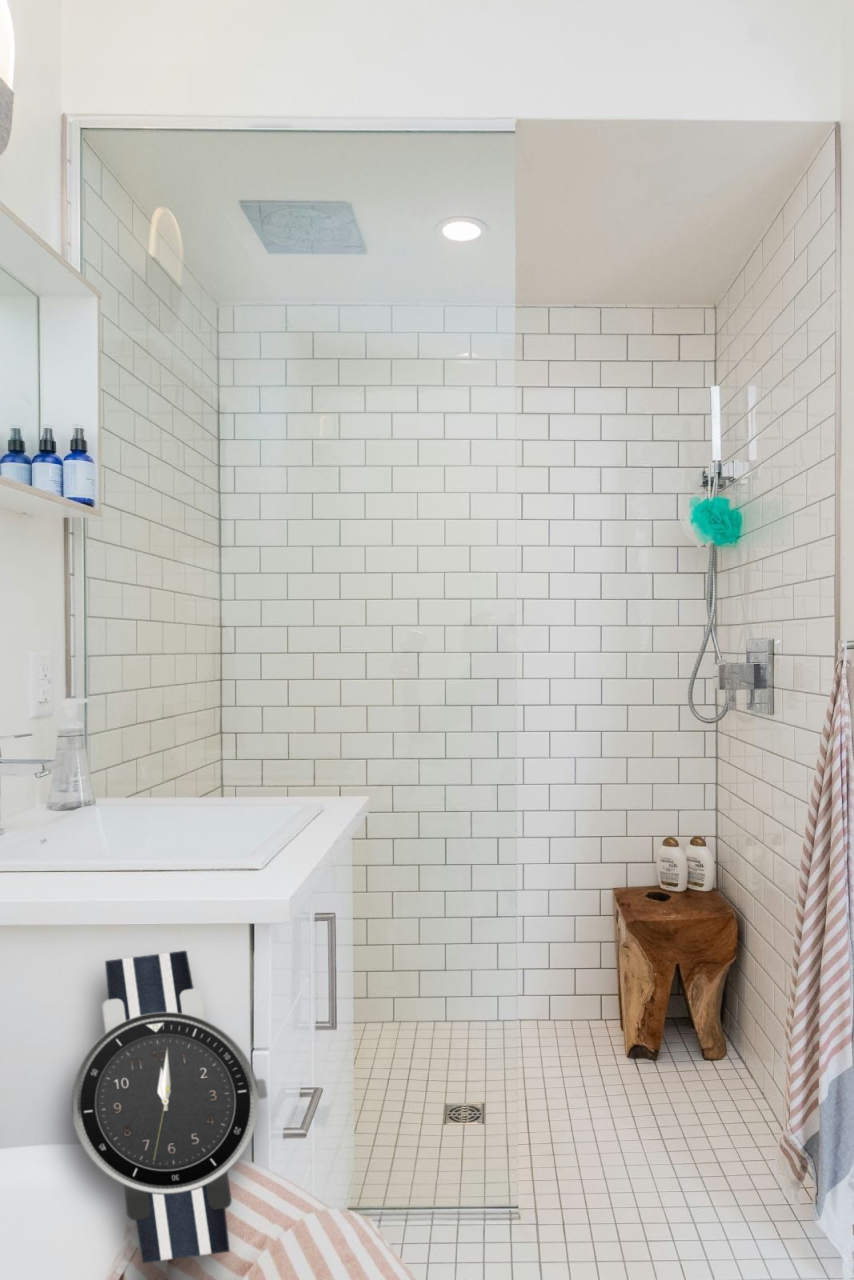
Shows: 12 h 01 min 33 s
